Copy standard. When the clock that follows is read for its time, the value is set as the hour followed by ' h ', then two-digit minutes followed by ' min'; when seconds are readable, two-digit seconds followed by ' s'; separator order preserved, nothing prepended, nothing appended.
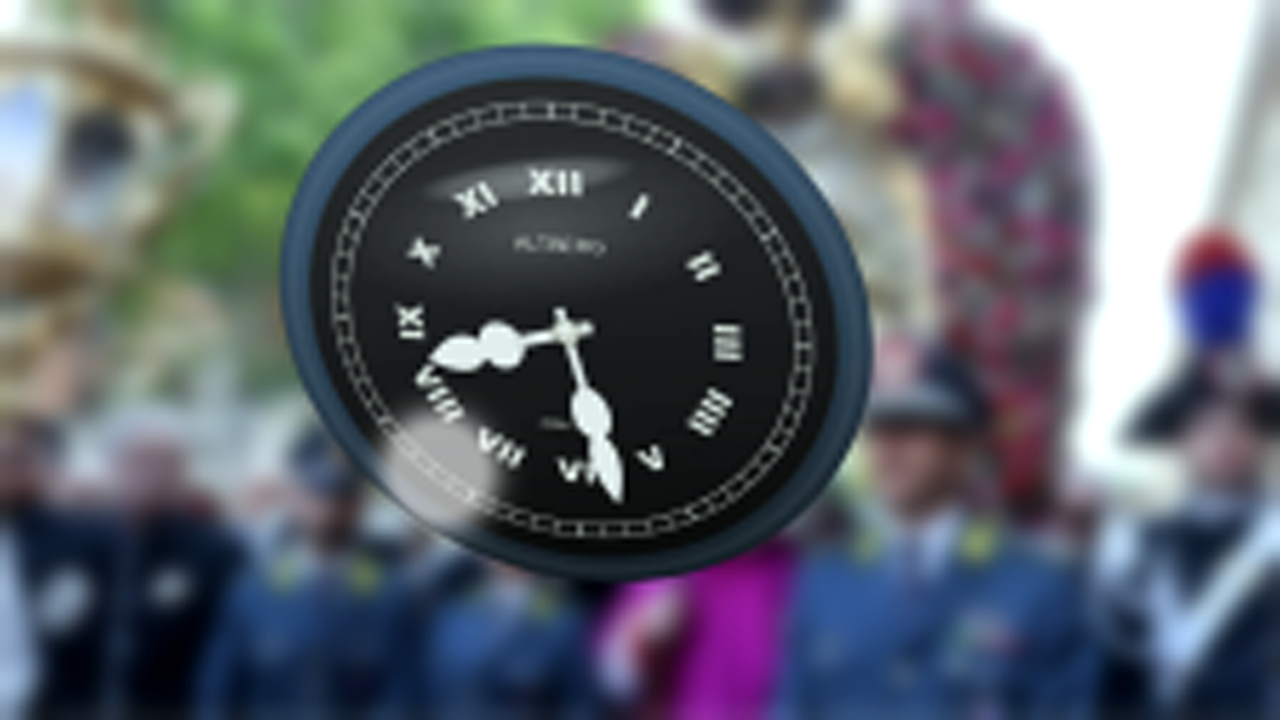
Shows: 8 h 28 min
